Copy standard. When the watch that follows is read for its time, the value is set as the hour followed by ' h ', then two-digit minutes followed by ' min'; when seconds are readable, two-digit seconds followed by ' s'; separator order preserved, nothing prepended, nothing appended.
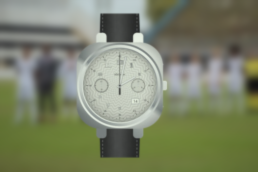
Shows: 2 h 02 min
